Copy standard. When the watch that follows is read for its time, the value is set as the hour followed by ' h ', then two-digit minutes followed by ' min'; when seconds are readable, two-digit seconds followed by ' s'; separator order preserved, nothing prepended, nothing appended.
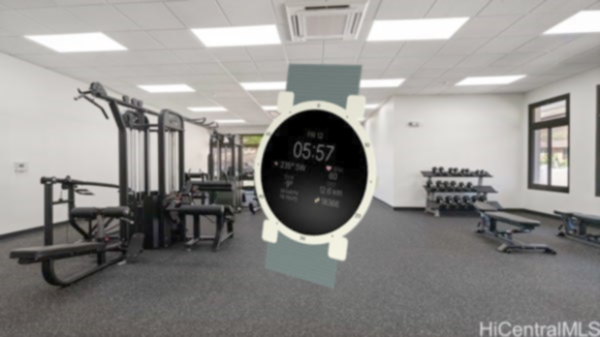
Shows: 5 h 57 min
